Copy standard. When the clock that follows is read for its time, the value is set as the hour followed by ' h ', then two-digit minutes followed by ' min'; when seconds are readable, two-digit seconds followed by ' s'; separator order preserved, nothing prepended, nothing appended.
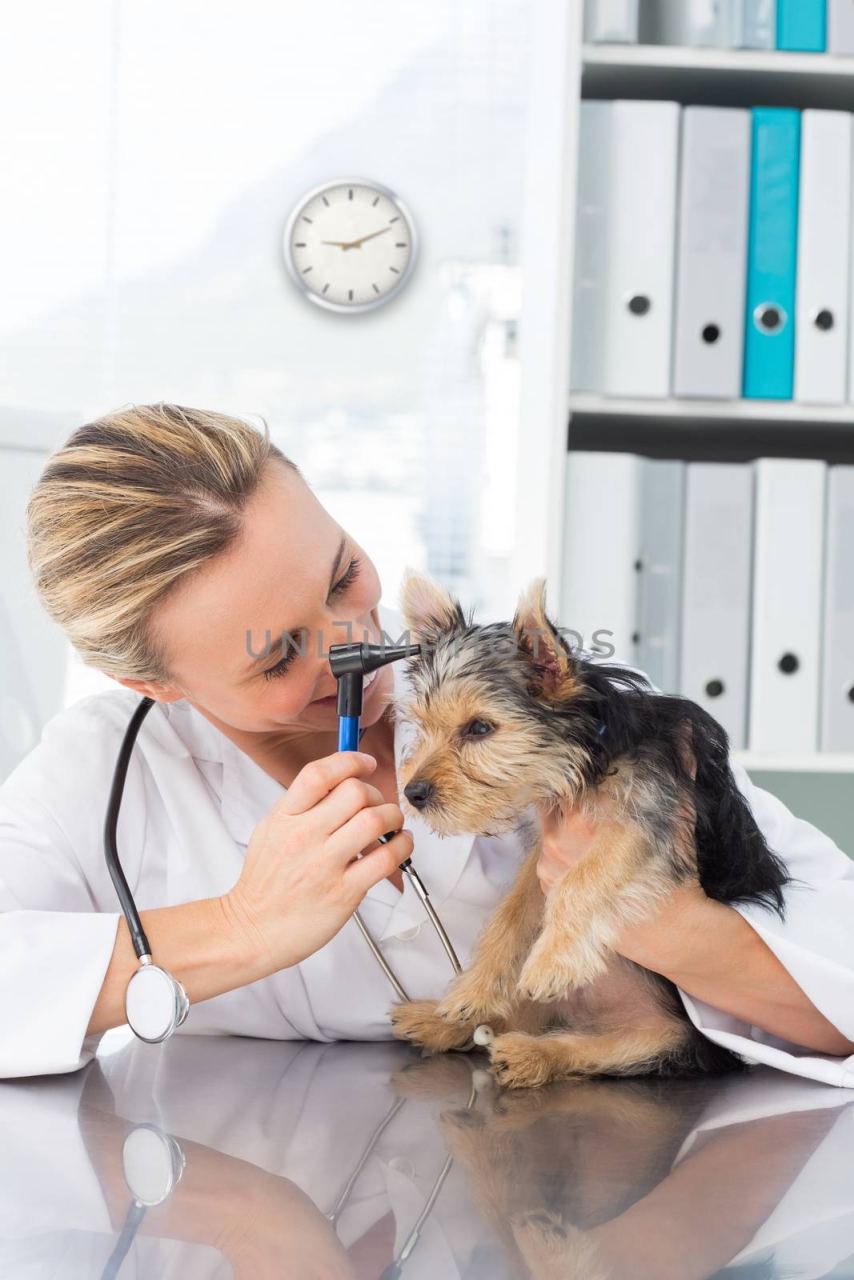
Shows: 9 h 11 min
